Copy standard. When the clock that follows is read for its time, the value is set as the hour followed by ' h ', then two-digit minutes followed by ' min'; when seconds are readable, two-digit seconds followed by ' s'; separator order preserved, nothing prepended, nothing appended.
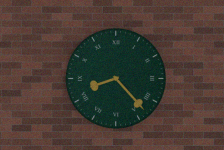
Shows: 8 h 23 min
